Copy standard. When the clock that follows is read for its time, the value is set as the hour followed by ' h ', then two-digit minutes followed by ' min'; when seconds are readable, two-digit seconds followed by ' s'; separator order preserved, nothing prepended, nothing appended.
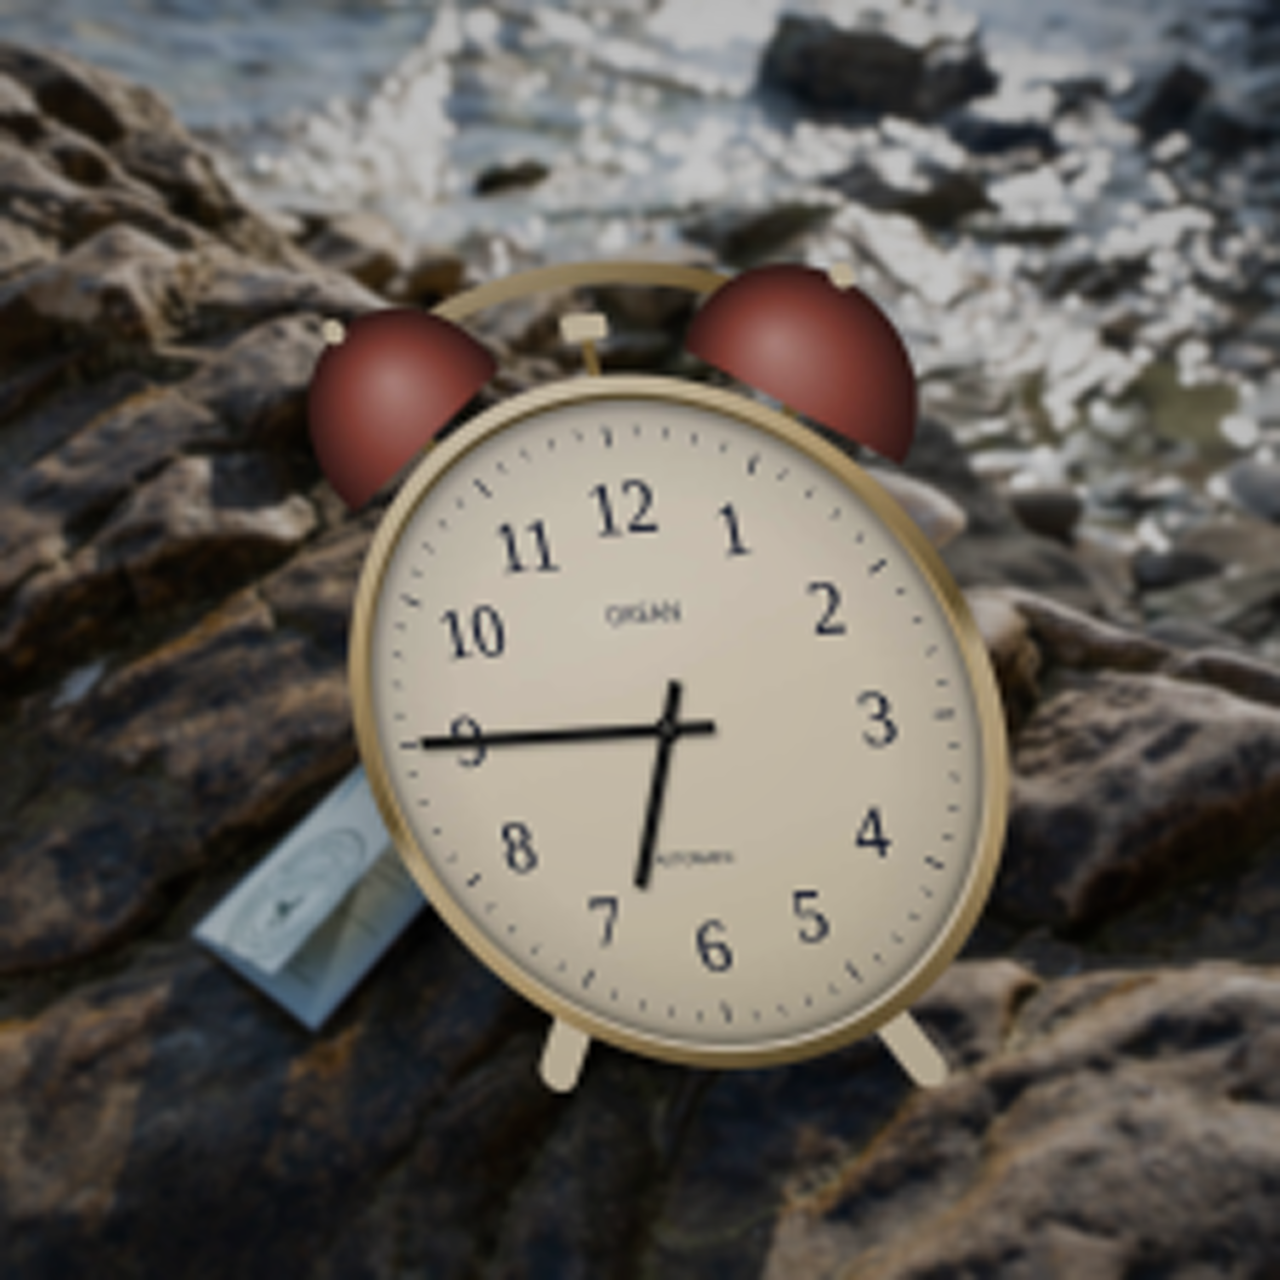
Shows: 6 h 45 min
